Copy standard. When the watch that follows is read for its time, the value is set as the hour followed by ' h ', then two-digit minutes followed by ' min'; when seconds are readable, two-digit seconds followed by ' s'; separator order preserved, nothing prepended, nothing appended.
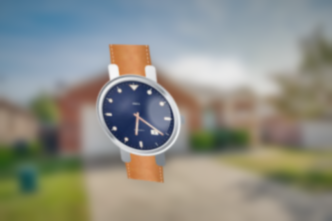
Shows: 6 h 21 min
